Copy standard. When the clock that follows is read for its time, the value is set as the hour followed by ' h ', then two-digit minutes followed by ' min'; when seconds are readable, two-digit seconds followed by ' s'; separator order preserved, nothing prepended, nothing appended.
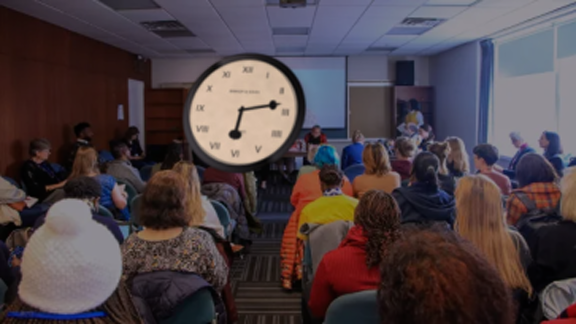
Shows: 6 h 13 min
